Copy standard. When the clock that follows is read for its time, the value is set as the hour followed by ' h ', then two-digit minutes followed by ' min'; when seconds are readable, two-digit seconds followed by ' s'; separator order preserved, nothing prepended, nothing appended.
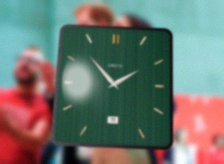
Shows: 1 h 53 min
